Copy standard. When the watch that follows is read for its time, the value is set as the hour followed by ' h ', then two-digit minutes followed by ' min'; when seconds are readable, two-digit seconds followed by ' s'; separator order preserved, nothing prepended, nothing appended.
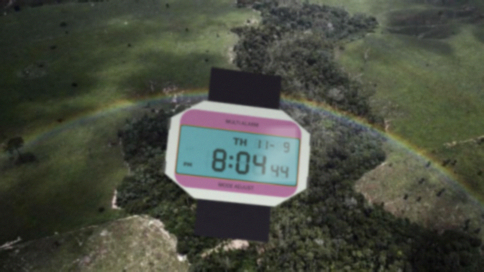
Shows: 8 h 04 min 44 s
